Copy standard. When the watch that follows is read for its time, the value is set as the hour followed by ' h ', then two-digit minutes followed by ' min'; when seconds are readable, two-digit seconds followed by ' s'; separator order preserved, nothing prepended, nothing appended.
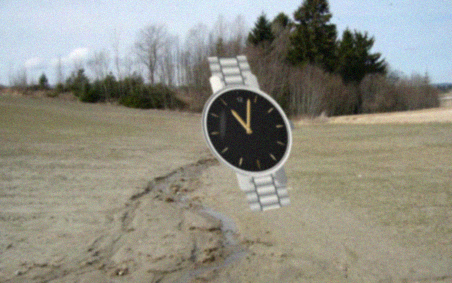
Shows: 11 h 03 min
